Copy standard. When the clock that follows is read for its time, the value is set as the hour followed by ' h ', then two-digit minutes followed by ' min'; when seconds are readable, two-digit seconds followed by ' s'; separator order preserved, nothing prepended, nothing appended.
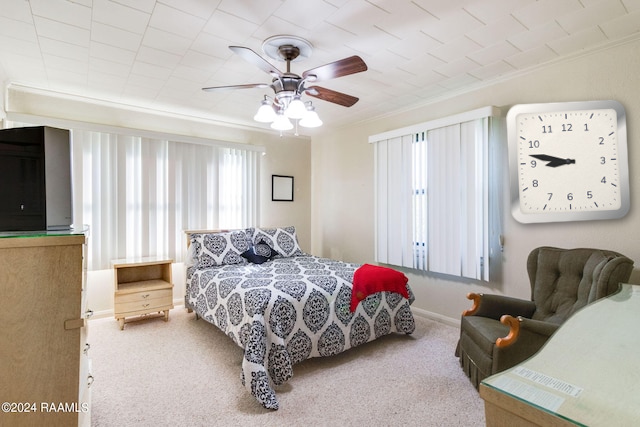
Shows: 8 h 47 min
